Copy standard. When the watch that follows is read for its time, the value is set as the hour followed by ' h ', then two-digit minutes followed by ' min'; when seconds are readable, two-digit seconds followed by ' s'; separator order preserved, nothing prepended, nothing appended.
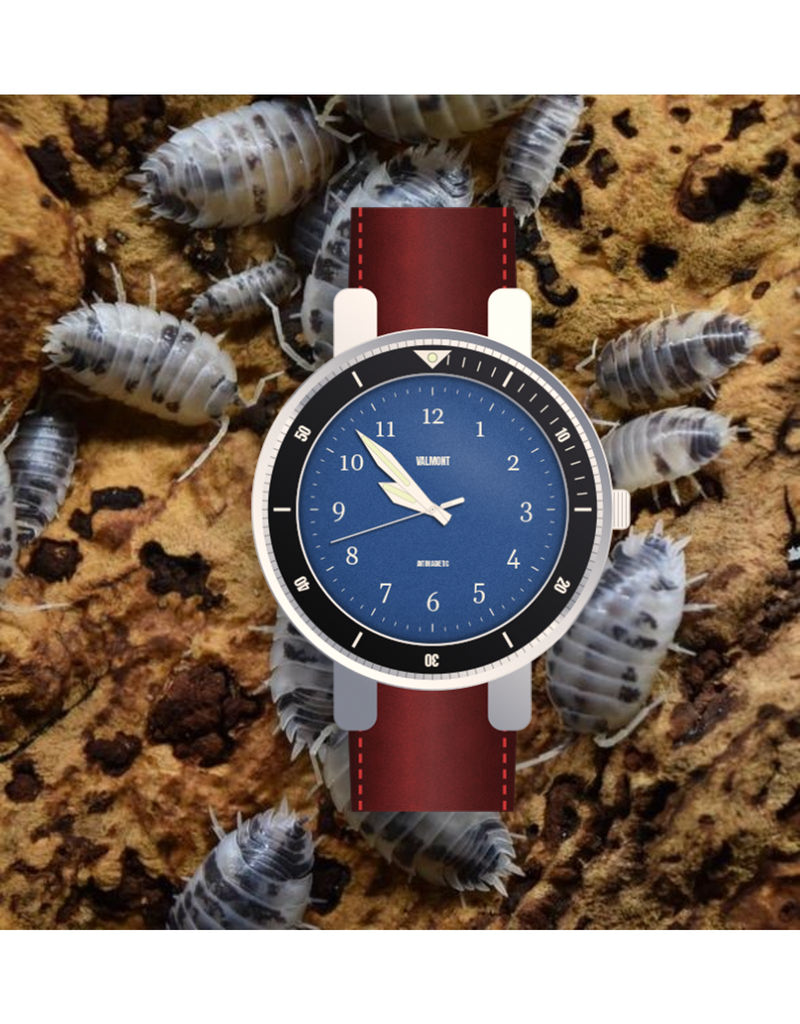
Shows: 9 h 52 min 42 s
